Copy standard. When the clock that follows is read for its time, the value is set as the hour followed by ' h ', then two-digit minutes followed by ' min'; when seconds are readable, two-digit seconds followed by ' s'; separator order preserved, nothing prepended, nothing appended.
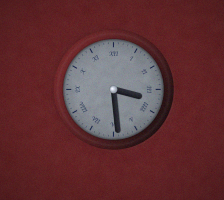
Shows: 3 h 29 min
